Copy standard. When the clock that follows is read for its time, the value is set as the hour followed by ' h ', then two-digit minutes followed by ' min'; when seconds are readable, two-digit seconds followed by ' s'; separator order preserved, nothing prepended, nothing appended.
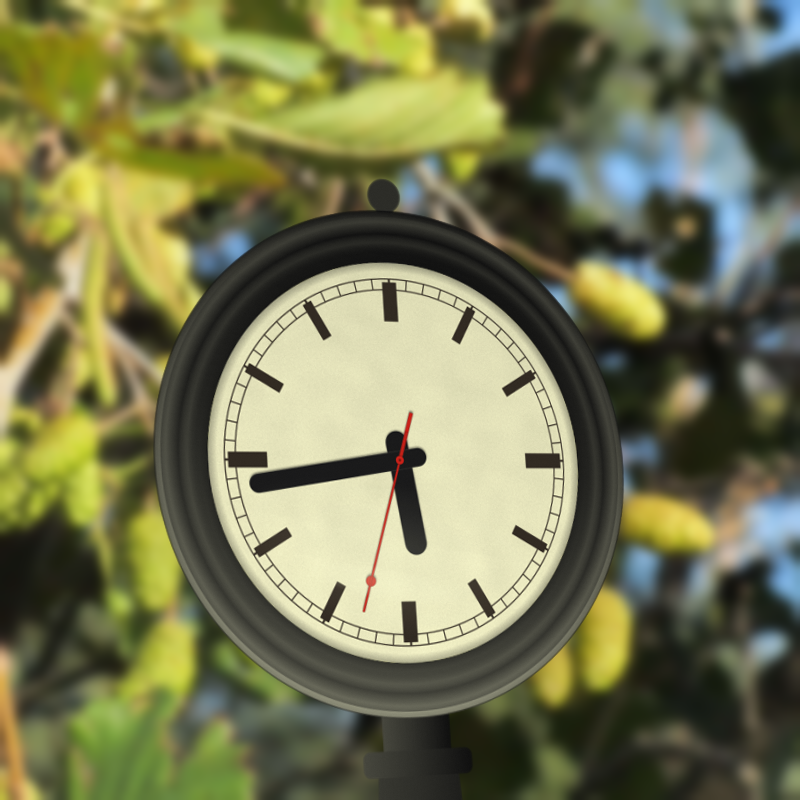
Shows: 5 h 43 min 33 s
